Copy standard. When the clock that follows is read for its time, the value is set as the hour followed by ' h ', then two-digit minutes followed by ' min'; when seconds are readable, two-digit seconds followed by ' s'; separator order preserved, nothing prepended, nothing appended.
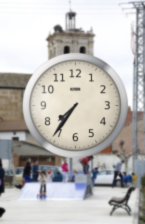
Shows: 7 h 36 min
